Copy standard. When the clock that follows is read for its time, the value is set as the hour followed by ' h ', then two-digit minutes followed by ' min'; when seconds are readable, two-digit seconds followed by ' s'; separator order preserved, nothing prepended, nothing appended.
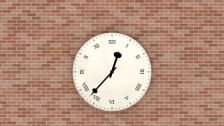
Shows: 12 h 37 min
